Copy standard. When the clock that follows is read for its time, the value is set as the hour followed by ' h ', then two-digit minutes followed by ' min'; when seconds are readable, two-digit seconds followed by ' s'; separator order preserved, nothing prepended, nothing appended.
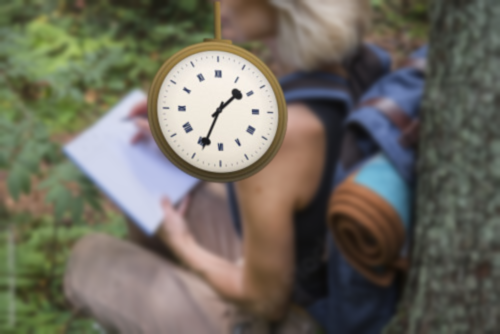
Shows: 1 h 34 min
